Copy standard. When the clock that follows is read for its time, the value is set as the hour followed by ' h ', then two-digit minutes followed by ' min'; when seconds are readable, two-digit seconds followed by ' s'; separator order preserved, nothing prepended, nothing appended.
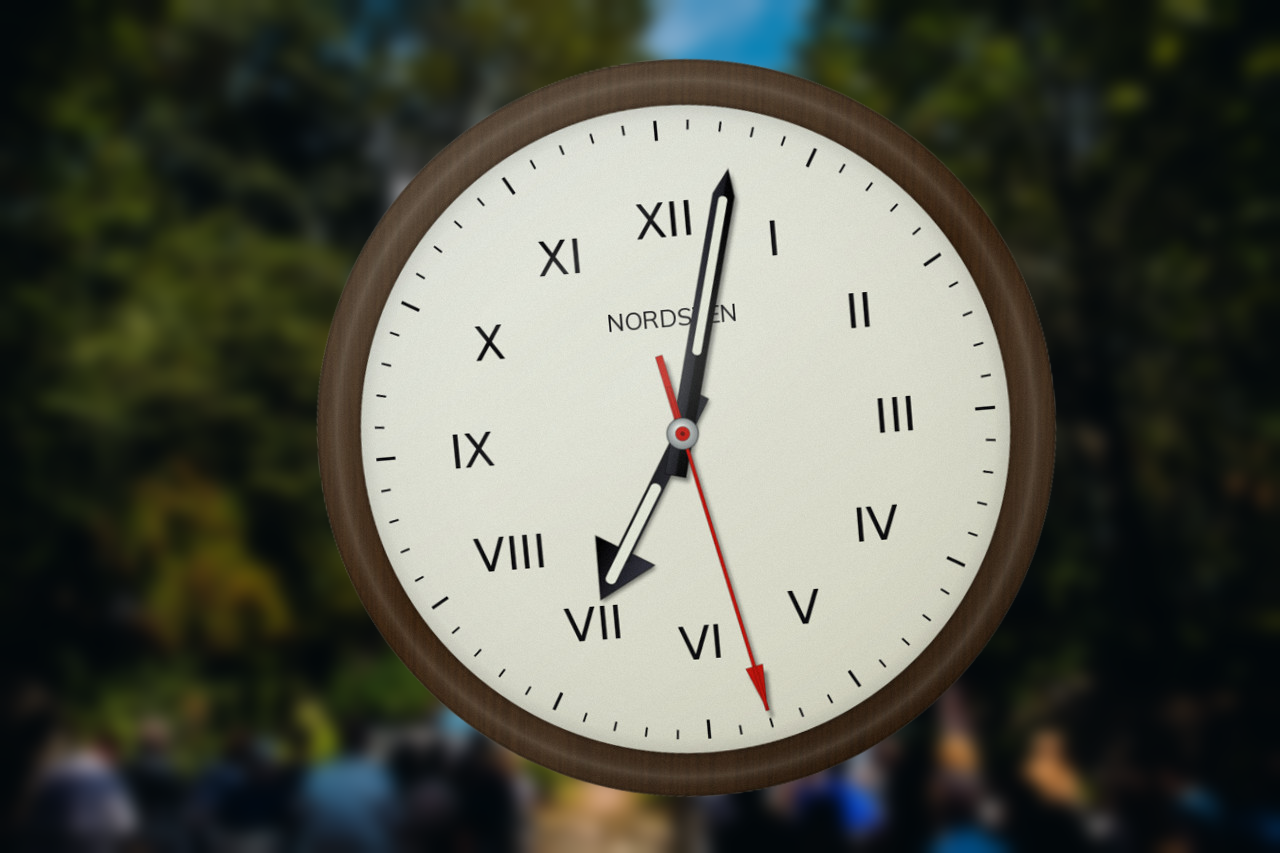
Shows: 7 h 02 min 28 s
